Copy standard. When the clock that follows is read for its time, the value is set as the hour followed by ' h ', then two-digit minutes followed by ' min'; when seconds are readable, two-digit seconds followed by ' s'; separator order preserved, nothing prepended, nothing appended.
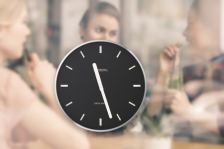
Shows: 11 h 27 min
